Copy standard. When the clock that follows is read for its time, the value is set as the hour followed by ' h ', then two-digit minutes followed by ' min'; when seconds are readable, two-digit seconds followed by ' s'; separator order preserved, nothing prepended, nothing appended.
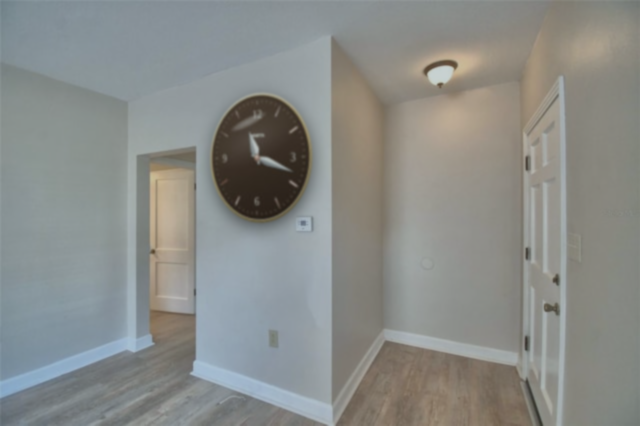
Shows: 11 h 18 min
